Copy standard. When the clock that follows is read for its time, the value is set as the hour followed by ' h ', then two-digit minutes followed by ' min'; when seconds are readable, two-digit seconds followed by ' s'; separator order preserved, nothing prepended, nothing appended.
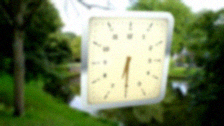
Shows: 6 h 30 min
